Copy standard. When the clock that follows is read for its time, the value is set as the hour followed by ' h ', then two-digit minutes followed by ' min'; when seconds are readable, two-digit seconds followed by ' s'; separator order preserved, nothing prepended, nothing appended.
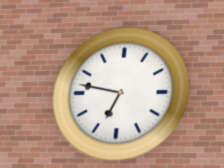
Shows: 6 h 47 min
